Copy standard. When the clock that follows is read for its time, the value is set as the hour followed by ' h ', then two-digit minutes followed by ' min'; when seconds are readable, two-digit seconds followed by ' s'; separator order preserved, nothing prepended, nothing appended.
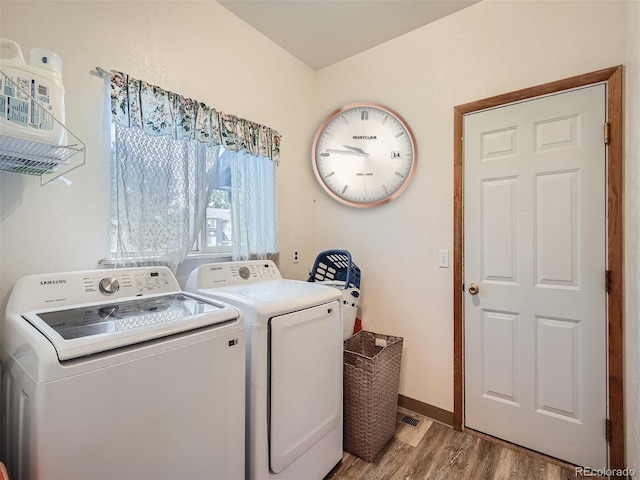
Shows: 9 h 46 min
